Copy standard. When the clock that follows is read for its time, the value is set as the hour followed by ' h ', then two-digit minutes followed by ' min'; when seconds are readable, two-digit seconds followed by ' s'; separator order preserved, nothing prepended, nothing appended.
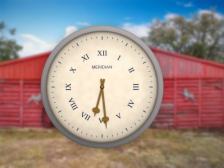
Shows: 6 h 29 min
